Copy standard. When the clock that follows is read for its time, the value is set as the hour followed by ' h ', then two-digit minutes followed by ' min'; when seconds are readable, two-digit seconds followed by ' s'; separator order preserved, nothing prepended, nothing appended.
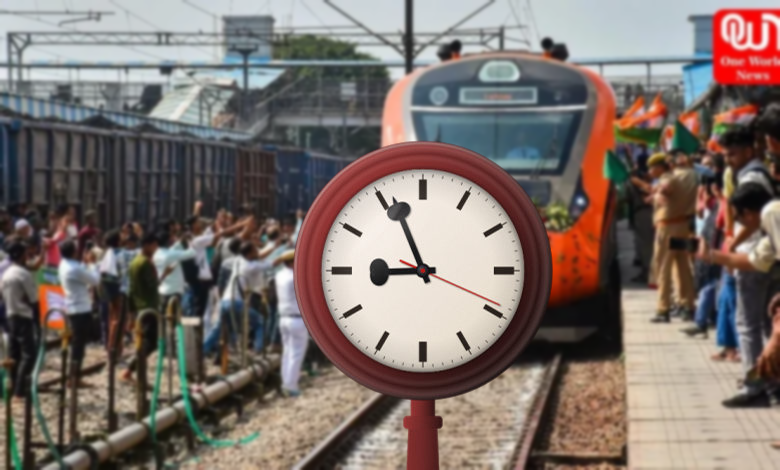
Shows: 8 h 56 min 19 s
